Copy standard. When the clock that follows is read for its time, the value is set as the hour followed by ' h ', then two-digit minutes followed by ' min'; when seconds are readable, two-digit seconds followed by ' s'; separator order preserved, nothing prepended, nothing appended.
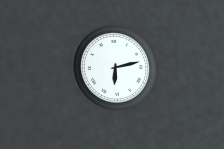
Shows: 6 h 13 min
